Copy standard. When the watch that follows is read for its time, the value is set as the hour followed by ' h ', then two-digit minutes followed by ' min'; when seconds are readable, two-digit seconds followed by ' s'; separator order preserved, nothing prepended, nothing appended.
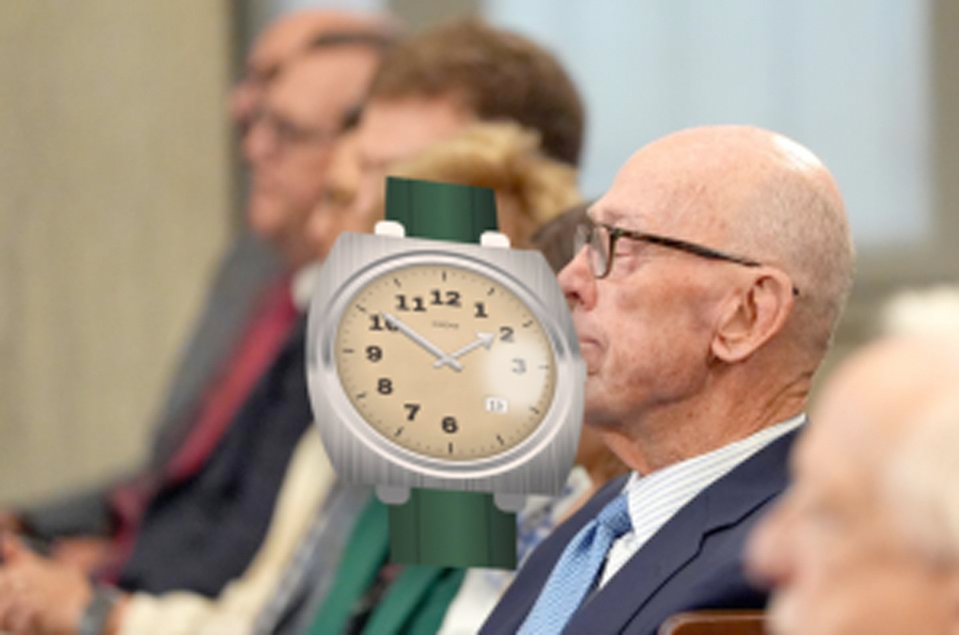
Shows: 1 h 51 min
